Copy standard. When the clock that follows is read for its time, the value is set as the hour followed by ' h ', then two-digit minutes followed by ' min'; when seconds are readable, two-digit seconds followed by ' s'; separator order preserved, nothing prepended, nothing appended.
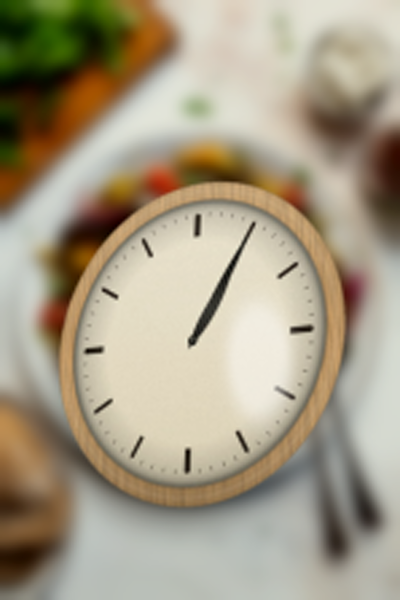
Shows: 1 h 05 min
